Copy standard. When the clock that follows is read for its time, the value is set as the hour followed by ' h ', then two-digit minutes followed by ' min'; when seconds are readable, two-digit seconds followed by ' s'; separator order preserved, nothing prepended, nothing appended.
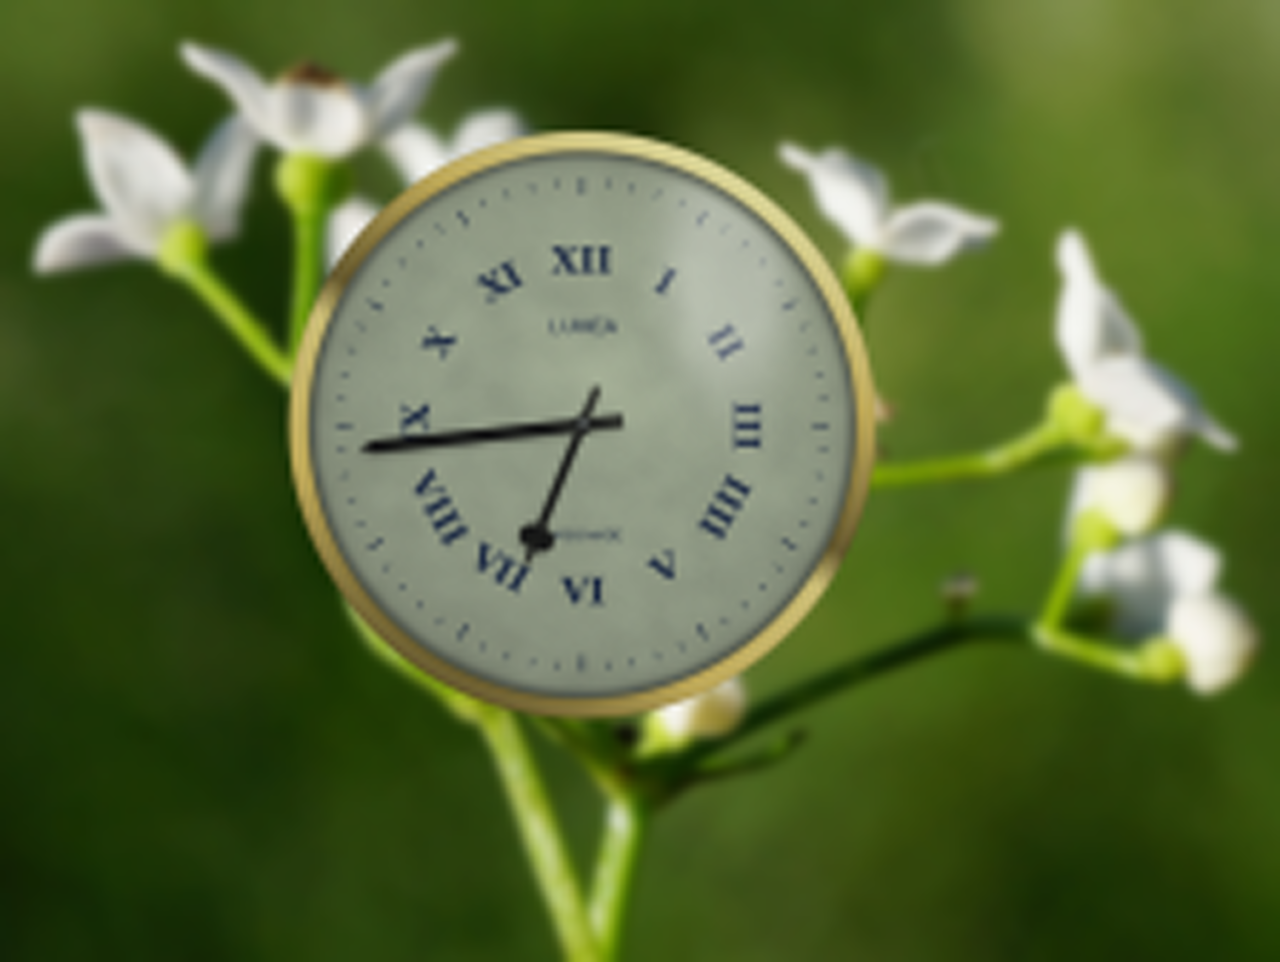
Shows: 6 h 44 min
